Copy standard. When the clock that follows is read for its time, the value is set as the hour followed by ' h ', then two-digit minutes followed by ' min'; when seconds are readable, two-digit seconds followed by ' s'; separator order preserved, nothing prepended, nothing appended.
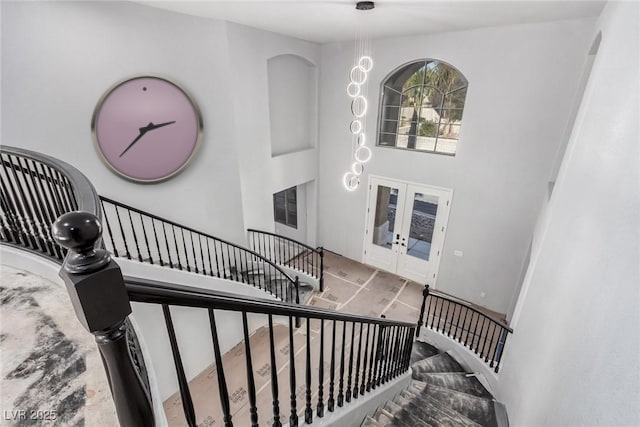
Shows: 2 h 38 min
